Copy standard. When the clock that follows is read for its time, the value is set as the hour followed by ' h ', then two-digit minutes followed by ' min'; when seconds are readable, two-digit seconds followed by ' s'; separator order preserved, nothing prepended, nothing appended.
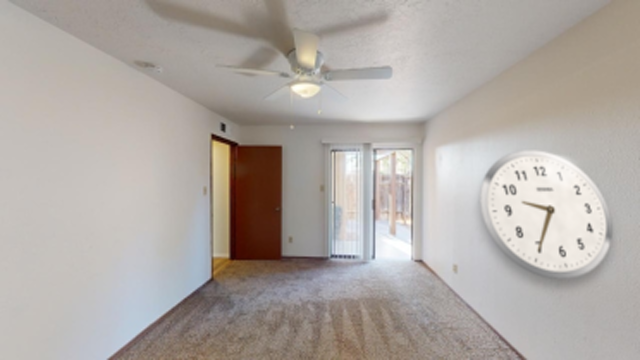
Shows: 9 h 35 min
